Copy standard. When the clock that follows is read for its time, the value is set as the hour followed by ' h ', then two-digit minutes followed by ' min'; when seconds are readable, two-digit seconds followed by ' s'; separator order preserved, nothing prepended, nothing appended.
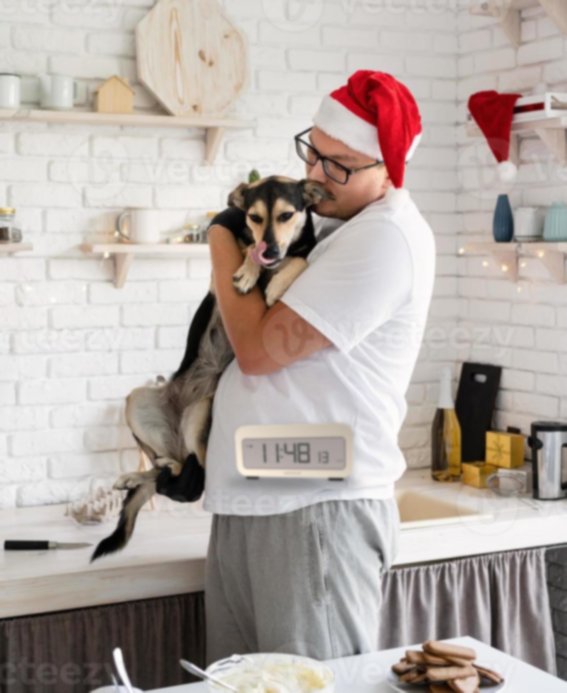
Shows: 11 h 48 min
